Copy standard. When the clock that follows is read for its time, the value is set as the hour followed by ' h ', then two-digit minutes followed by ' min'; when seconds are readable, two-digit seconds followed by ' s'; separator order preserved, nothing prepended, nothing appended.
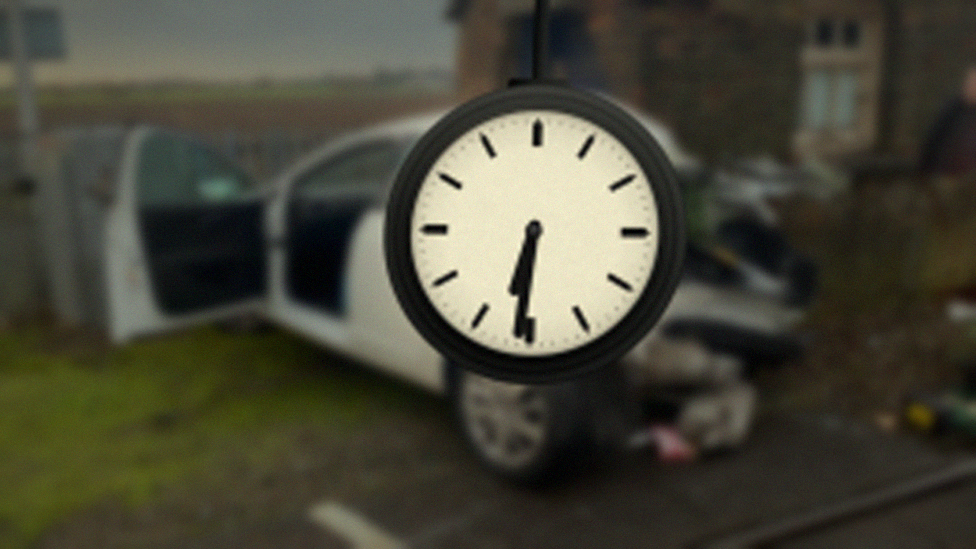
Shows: 6 h 31 min
